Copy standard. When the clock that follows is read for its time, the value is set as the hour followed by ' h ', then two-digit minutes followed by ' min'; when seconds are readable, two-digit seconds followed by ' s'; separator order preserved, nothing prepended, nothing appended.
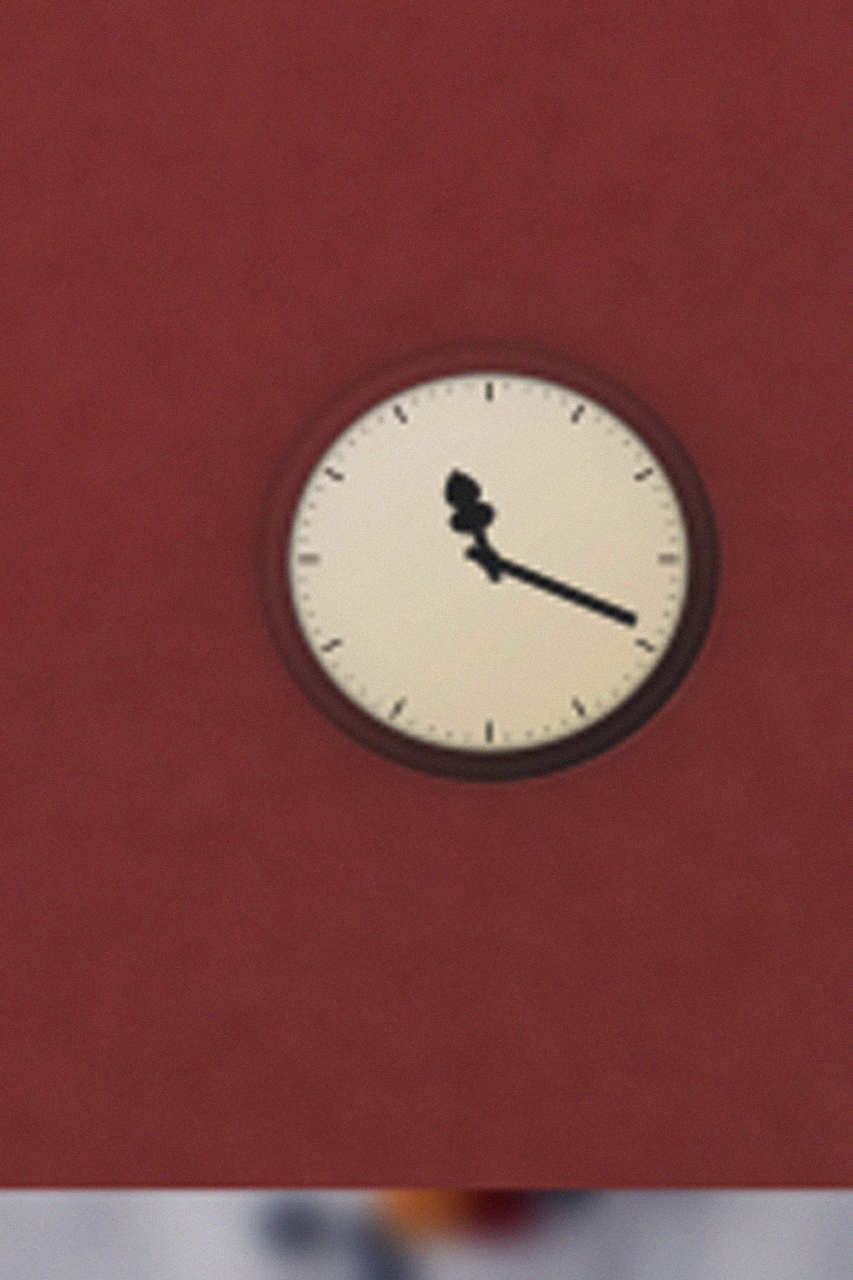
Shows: 11 h 19 min
